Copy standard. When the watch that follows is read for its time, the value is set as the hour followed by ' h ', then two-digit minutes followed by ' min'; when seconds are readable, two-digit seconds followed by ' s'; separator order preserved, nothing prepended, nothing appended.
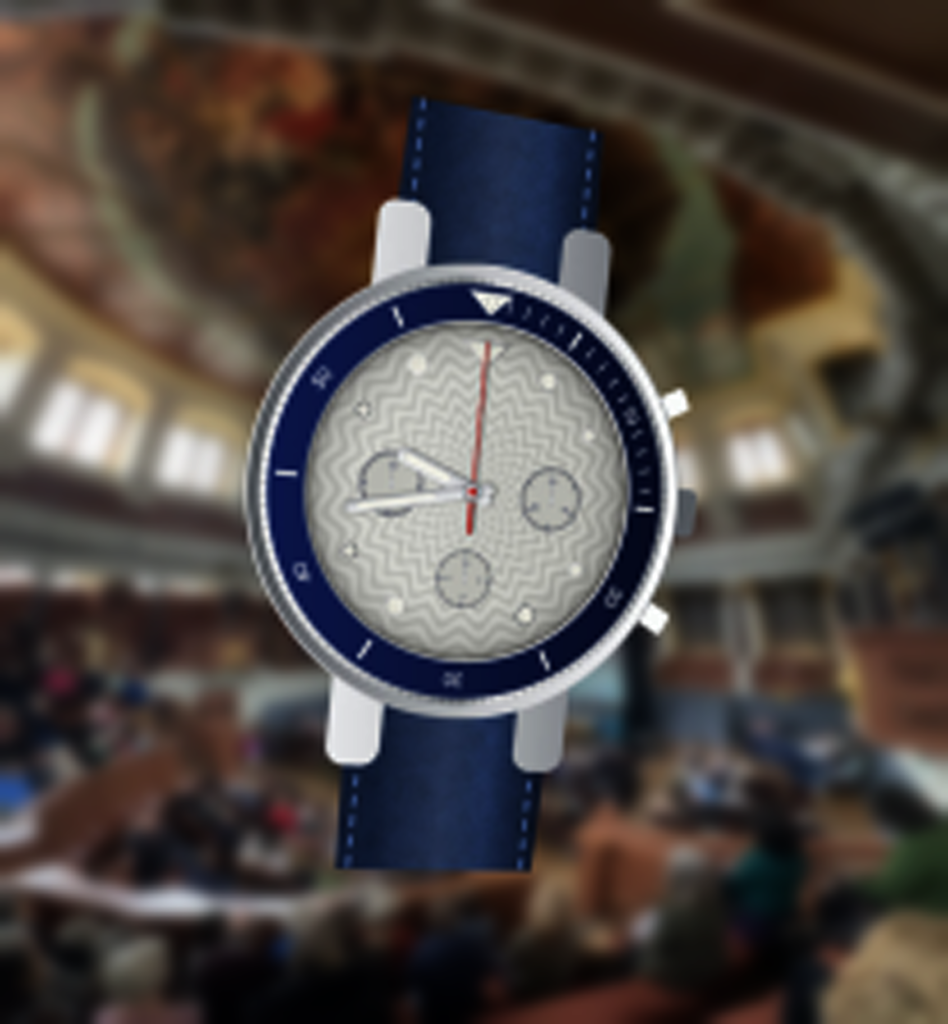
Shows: 9 h 43 min
